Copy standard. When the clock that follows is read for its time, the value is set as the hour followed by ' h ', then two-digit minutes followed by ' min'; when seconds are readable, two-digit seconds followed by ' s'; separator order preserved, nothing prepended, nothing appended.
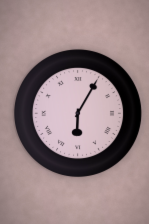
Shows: 6 h 05 min
